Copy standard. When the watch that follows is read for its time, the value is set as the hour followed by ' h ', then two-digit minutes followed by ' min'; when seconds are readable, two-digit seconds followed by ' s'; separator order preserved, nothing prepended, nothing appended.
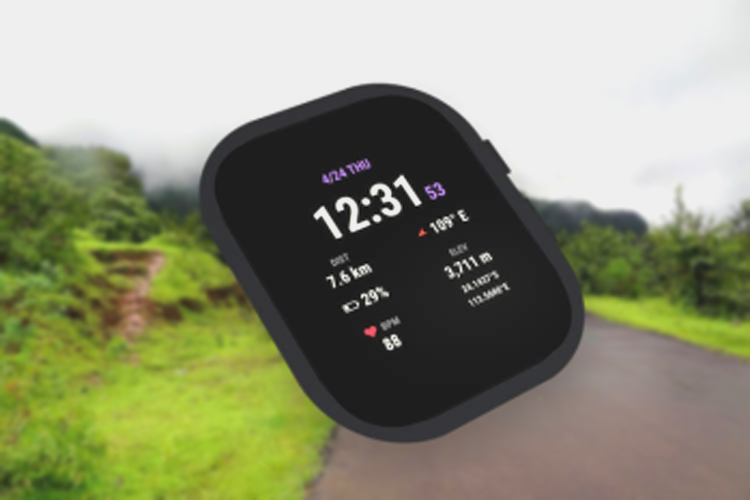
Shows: 12 h 31 min 53 s
